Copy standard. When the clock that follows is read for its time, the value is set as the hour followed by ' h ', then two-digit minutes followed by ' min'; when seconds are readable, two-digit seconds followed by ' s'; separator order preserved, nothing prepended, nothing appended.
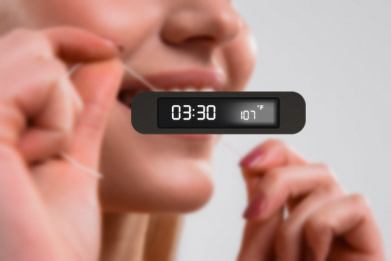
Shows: 3 h 30 min
